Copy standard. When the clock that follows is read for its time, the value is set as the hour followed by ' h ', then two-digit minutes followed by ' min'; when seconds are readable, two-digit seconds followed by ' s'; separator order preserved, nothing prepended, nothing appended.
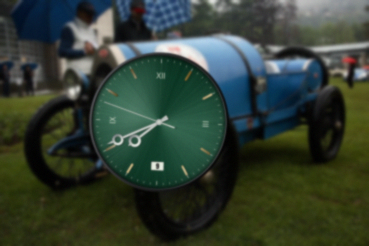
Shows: 7 h 40 min 48 s
